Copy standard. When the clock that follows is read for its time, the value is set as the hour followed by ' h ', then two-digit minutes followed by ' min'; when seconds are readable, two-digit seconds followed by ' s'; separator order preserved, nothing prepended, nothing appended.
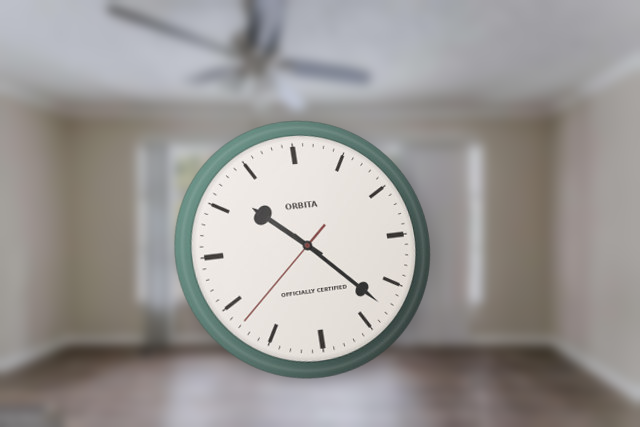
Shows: 10 h 22 min 38 s
